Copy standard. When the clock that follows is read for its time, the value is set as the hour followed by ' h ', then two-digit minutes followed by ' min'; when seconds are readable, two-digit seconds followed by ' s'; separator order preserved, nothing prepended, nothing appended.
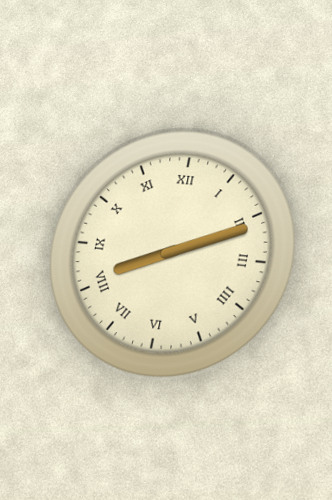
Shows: 8 h 11 min
